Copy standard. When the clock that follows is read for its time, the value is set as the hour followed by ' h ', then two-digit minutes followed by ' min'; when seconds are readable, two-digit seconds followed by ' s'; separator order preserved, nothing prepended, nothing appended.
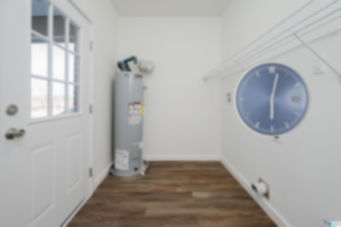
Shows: 6 h 02 min
